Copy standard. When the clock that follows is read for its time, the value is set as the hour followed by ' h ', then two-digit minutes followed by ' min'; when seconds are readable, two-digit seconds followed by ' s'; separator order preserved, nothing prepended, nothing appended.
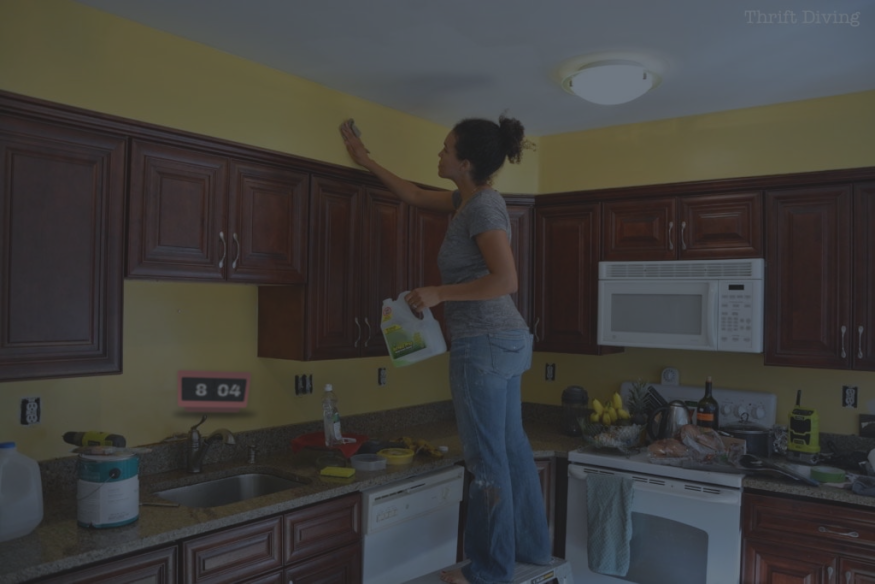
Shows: 8 h 04 min
